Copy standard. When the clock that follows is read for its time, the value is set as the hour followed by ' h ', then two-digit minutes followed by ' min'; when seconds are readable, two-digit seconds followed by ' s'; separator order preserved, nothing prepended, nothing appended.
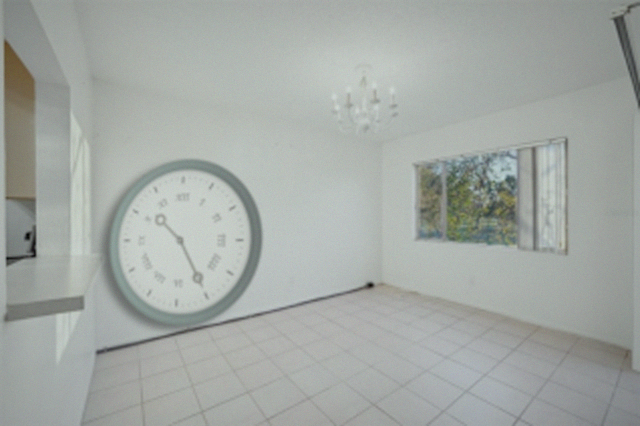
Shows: 10 h 25 min
